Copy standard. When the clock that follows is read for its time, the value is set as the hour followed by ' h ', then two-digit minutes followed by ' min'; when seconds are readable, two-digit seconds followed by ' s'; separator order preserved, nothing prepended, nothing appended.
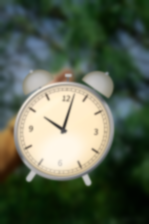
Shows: 10 h 02 min
